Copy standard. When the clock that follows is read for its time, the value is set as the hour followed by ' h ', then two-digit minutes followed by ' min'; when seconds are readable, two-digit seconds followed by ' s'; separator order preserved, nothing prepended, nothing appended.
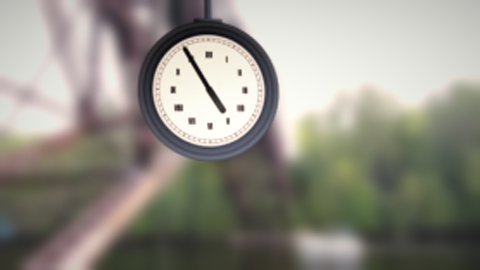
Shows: 4 h 55 min
